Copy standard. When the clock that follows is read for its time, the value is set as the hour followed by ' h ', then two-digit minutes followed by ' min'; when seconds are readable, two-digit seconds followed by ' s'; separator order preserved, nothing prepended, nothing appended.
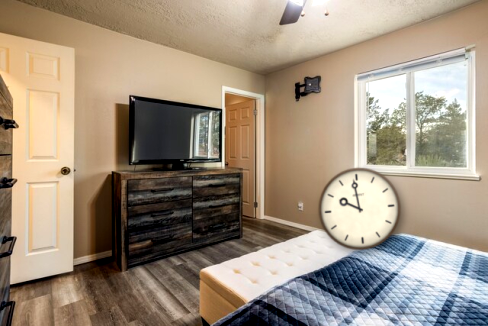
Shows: 9 h 59 min
